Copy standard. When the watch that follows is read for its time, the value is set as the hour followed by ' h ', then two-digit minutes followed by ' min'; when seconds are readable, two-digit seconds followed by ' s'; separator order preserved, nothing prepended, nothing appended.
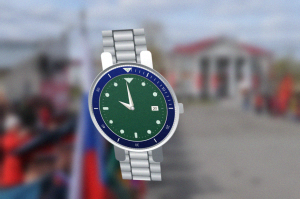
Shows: 9 h 59 min
